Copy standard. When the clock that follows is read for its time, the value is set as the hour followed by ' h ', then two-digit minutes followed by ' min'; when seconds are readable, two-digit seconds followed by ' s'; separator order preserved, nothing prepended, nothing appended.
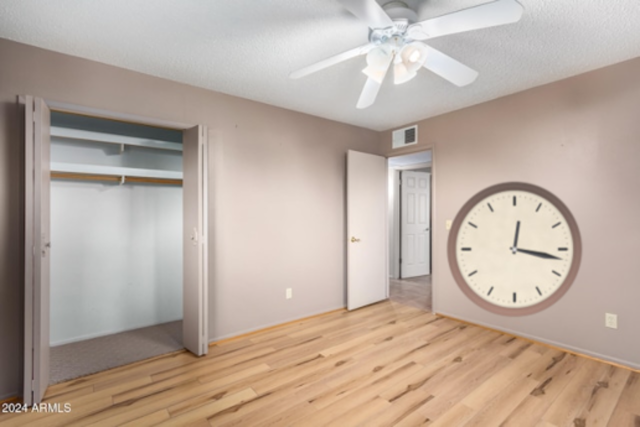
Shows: 12 h 17 min
